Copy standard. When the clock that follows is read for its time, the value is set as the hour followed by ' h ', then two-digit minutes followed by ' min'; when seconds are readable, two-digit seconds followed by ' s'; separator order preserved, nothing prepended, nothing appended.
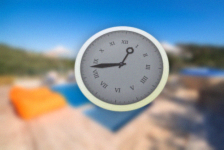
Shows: 12 h 43 min
